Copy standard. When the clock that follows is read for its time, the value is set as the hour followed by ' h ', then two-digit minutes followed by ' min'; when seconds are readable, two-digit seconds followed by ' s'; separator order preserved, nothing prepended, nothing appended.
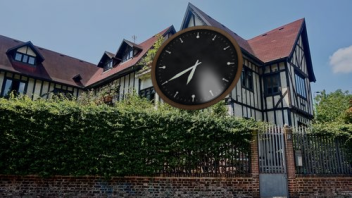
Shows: 6 h 40 min
